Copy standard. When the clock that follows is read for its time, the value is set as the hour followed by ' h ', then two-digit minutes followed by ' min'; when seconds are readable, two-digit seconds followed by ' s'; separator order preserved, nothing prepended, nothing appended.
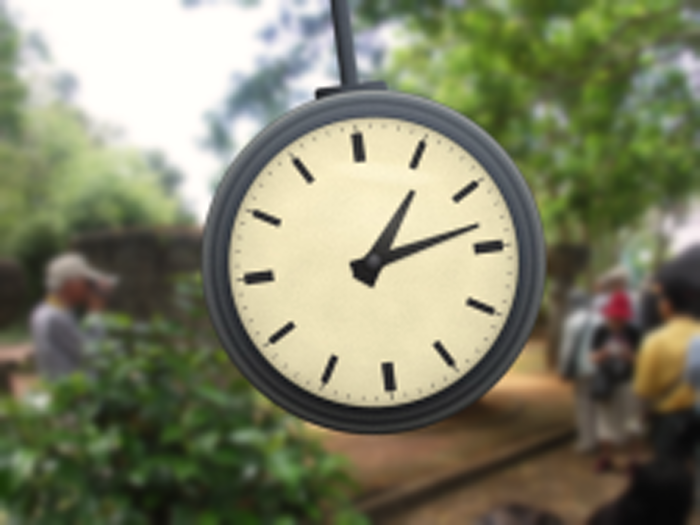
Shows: 1 h 13 min
